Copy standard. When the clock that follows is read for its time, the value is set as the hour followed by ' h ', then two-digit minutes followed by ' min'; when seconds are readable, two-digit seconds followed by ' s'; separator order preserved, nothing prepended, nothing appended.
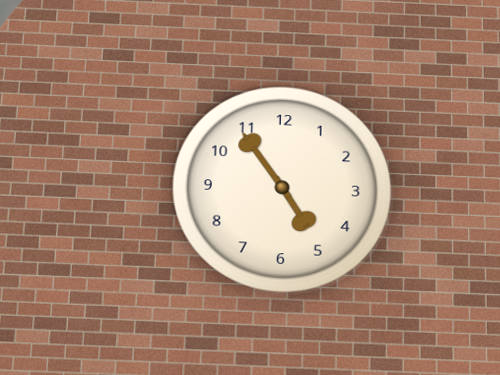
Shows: 4 h 54 min
